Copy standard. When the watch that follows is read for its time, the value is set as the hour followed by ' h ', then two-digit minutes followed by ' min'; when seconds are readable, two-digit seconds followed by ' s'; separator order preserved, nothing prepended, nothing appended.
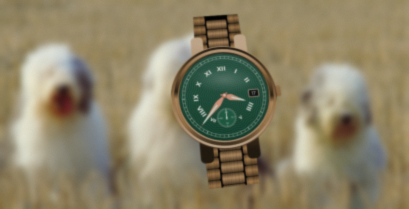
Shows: 3 h 37 min
